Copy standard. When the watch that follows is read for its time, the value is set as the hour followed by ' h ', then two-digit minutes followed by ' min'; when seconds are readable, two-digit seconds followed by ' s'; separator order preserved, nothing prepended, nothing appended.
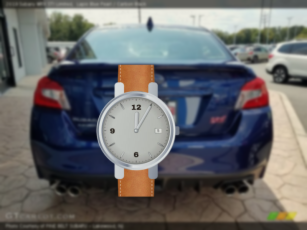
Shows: 12 h 05 min
